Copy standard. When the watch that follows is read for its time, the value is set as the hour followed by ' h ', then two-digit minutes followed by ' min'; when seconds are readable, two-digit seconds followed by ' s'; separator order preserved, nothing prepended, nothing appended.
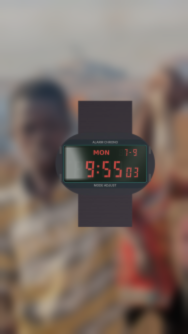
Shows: 9 h 55 min 03 s
